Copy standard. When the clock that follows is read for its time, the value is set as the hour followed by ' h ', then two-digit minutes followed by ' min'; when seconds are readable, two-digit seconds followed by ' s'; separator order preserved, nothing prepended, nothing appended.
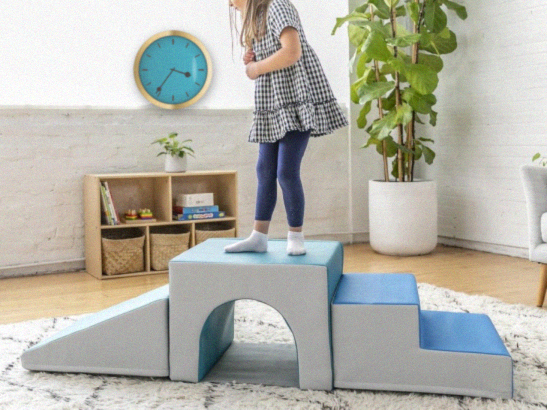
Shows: 3 h 36 min
